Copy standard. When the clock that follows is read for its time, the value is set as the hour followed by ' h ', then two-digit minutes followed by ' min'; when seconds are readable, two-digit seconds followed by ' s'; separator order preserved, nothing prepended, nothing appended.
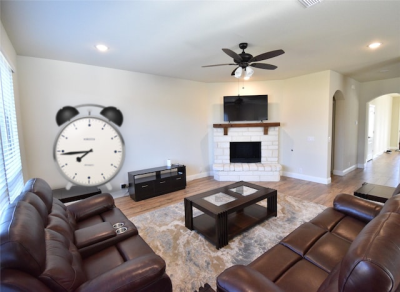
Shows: 7 h 44 min
